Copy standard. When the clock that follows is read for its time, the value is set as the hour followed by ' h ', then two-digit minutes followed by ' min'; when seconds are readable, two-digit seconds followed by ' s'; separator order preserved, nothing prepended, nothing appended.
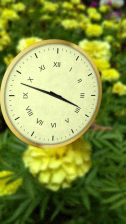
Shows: 3 h 48 min
